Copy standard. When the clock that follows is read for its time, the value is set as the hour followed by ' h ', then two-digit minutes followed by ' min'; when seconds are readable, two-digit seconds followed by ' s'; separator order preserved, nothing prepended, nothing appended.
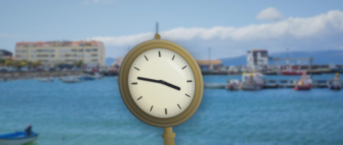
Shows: 3 h 47 min
